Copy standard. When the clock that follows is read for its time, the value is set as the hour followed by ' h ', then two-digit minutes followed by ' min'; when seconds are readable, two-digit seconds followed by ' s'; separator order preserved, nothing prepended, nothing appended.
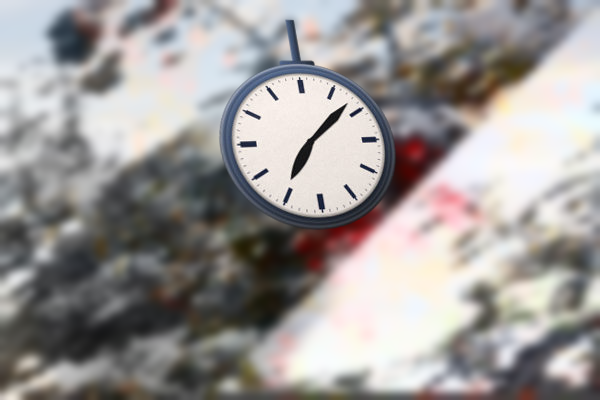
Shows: 7 h 08 min
